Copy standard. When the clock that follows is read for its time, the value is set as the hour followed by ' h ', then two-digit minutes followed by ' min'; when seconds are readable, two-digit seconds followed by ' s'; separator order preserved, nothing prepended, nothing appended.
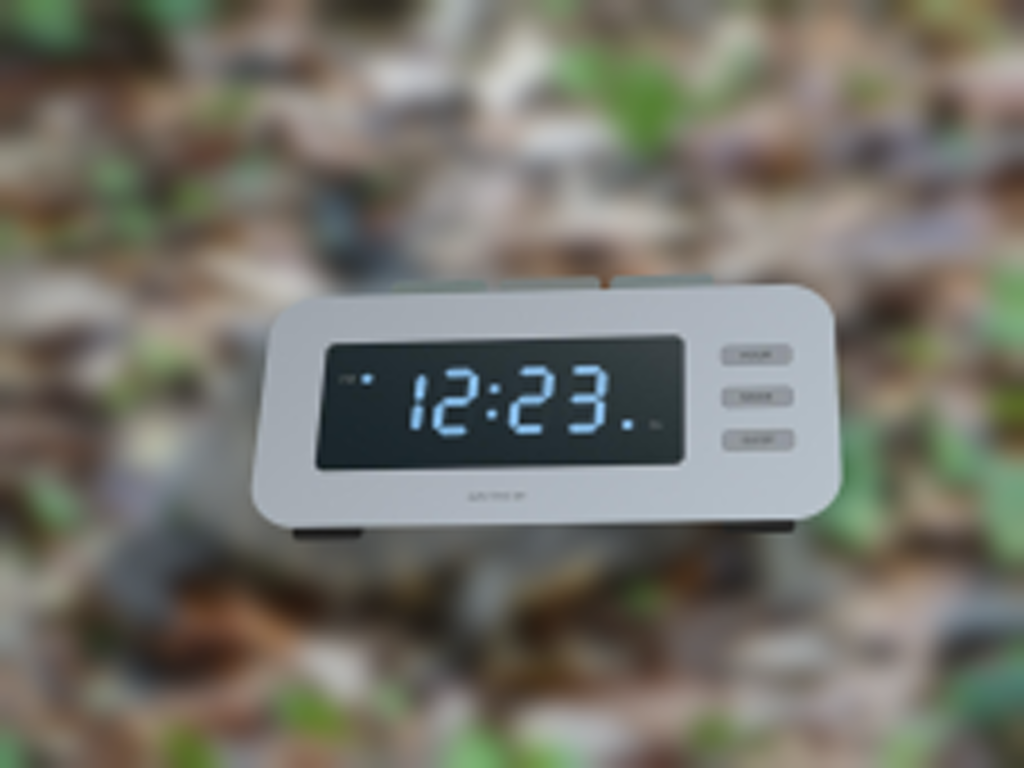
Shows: 12 h 23 min
